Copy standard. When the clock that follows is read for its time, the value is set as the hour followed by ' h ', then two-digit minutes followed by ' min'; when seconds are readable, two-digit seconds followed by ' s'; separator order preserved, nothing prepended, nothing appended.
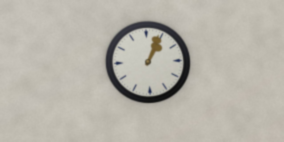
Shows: 1 h 04 min
